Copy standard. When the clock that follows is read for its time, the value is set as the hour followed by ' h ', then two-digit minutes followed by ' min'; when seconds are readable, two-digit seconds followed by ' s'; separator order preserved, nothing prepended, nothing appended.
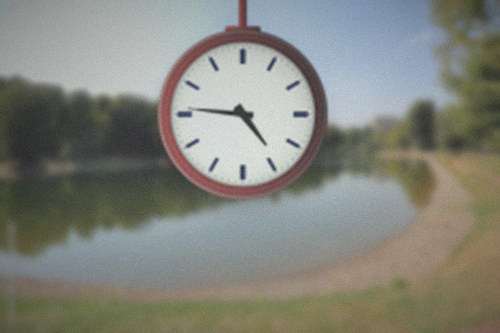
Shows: 4 h 46 min
